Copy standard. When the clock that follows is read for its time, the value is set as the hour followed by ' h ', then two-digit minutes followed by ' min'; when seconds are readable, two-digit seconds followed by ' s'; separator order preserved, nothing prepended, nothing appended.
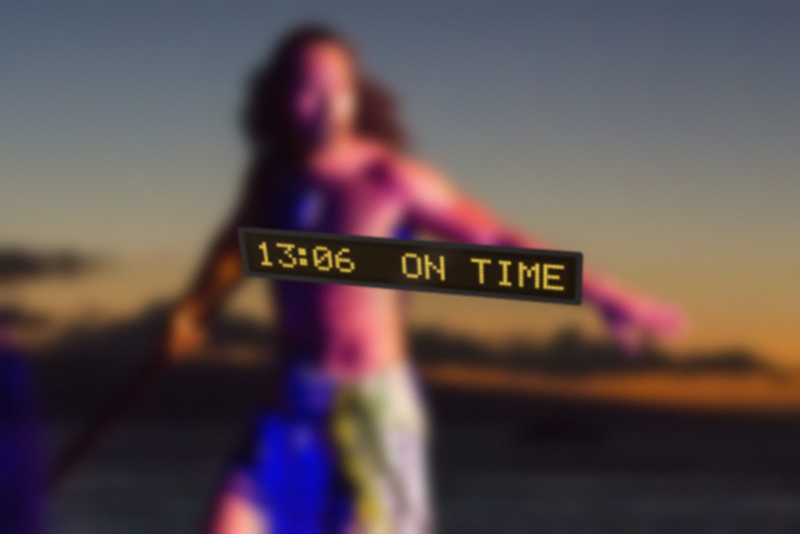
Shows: 13 h 06 min
